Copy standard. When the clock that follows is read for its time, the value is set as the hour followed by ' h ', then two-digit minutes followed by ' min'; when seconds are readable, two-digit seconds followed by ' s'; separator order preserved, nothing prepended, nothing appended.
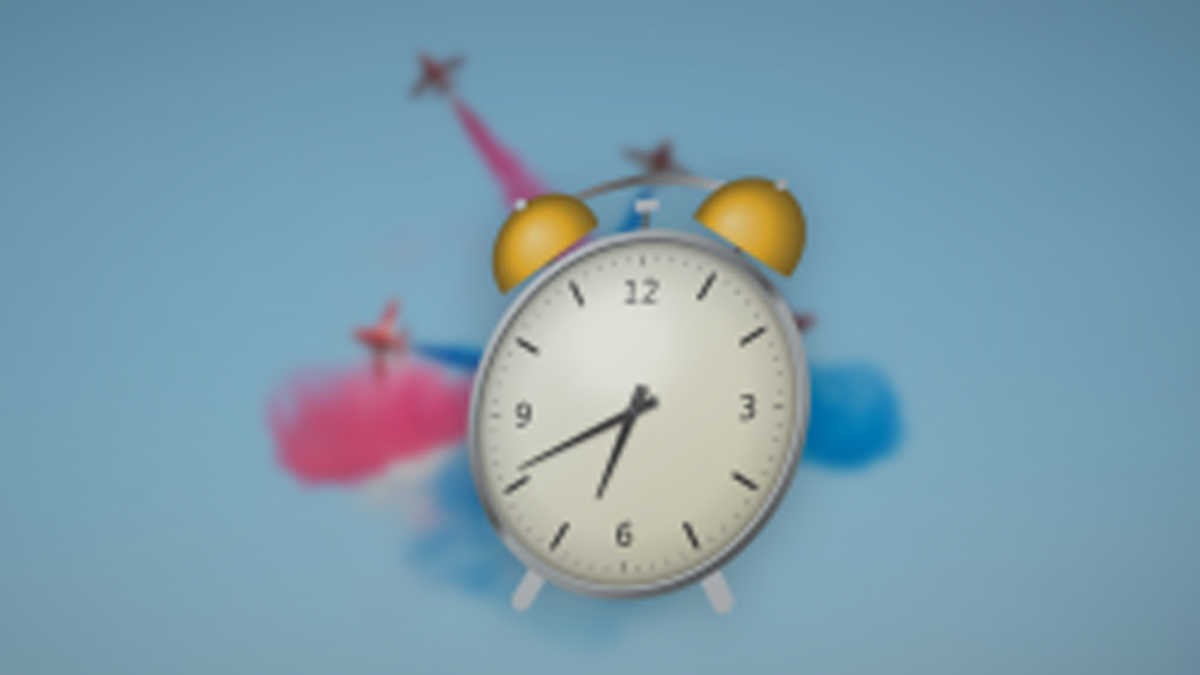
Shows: 6 h 41 min
